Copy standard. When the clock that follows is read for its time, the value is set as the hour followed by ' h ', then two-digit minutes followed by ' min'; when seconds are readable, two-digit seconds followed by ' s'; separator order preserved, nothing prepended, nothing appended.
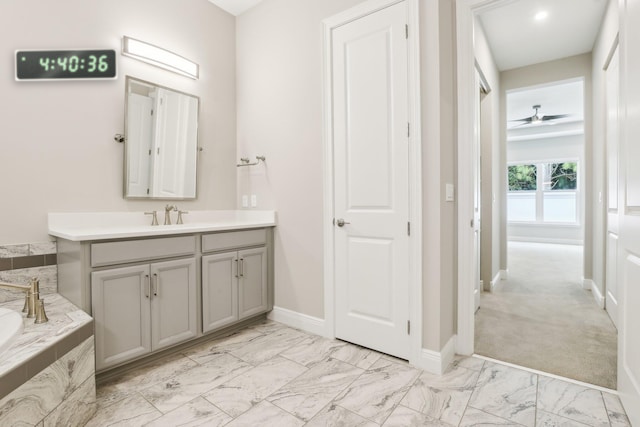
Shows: 4 h 40 min 36 s
